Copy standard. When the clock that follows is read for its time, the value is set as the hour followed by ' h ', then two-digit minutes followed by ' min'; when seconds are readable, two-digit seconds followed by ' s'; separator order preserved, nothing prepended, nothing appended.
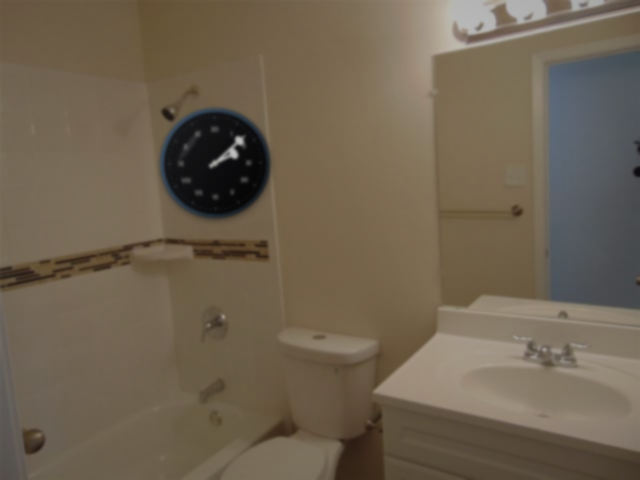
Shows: 2 h 08 min
